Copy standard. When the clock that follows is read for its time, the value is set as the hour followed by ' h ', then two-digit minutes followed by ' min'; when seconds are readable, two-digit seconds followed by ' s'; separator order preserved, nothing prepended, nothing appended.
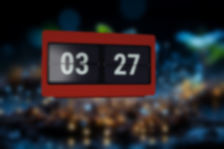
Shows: 3 h 27 min
